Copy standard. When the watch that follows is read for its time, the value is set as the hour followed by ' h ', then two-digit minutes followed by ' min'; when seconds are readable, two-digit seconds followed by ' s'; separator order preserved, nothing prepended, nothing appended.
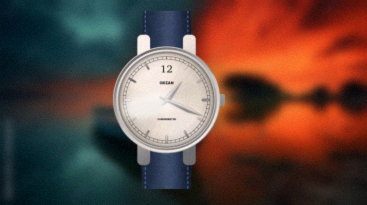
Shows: 1 h 19 min
